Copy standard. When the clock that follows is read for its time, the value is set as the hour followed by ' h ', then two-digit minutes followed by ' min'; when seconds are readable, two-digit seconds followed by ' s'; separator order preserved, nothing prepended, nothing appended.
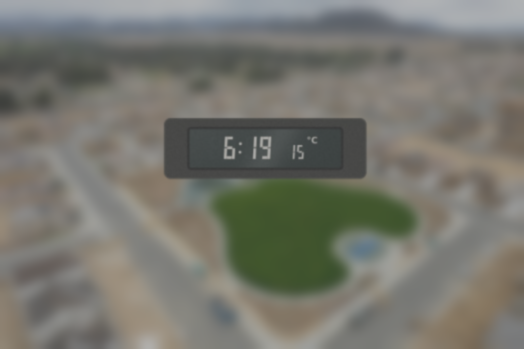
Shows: 6 h 19 min
